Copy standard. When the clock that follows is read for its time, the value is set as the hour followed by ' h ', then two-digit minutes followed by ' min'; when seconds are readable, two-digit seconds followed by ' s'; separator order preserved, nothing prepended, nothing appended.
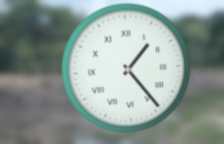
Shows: 1 h 24 min
